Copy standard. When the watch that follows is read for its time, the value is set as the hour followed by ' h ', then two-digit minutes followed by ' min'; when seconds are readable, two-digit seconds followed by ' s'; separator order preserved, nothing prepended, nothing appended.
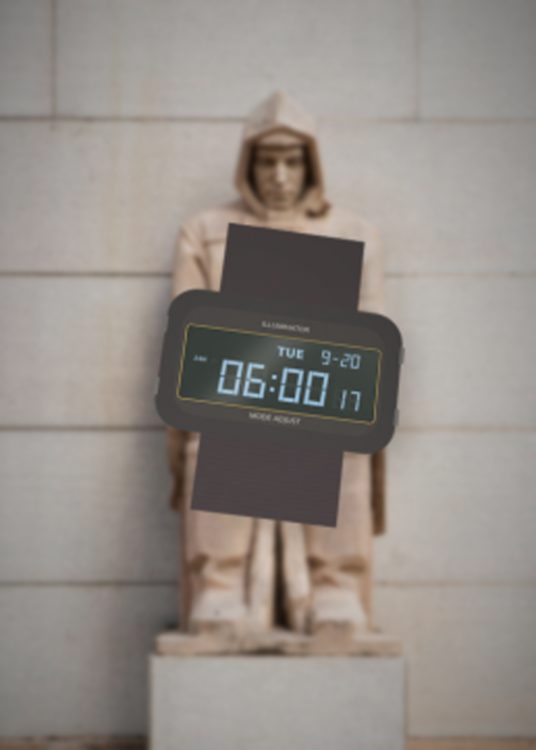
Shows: 6 h 00 min 17 s
